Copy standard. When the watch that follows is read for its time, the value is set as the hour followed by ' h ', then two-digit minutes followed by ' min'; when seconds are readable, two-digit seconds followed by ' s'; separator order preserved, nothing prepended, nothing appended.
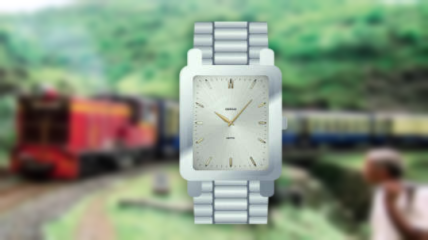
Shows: 10 h 07 min
